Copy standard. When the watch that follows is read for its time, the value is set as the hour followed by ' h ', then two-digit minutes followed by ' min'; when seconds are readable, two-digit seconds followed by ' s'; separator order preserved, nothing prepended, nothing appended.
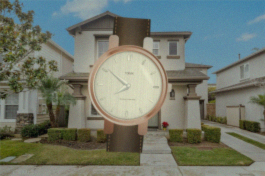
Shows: 7 h 51 min
